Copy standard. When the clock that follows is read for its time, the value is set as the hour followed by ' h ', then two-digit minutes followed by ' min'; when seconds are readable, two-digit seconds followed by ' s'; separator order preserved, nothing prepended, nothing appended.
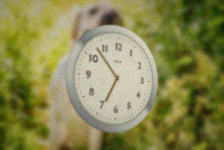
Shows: 6 h 53 min
